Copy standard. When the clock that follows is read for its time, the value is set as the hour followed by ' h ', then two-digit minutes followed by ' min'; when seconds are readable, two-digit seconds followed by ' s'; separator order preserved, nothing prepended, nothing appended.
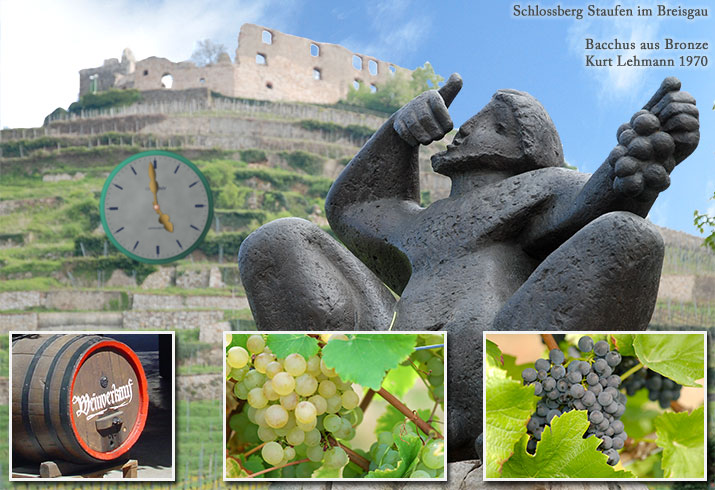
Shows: 4 h 59 min
